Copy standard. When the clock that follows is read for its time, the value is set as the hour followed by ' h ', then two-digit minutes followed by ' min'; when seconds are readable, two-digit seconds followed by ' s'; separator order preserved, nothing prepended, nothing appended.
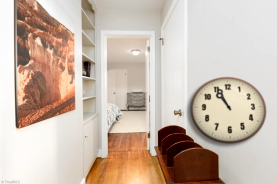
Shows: 10 h 56 min
